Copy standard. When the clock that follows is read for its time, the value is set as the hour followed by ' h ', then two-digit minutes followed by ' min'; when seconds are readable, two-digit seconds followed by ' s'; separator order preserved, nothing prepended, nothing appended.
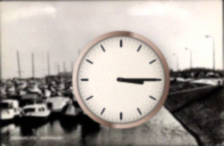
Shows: 3 h 15 min
